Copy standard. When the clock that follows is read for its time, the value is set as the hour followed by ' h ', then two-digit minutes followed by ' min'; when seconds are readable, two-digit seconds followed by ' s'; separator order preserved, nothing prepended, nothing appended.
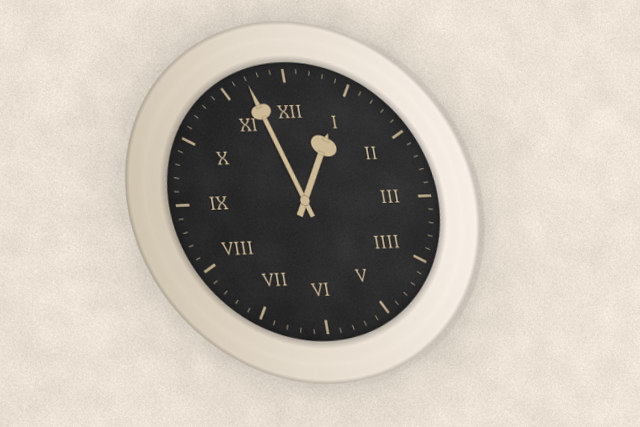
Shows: 12 h 57 min
